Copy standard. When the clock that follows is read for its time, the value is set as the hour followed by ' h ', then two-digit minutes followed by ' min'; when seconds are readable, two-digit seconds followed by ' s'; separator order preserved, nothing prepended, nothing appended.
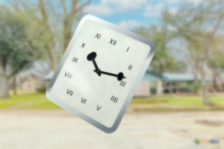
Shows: 10 h 13 min
